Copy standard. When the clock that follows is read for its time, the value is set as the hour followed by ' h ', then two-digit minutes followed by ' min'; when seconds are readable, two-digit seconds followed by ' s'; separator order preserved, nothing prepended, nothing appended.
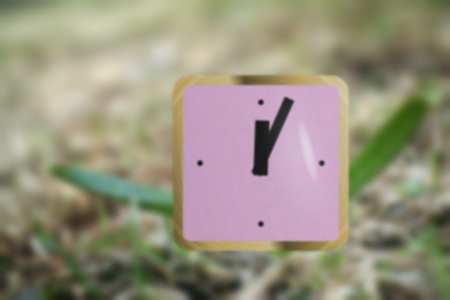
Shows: 12 h 04 min
